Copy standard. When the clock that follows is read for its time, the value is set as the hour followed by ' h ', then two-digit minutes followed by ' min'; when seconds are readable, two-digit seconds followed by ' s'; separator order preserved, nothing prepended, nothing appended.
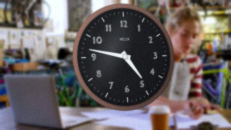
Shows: 4 h 47 min
